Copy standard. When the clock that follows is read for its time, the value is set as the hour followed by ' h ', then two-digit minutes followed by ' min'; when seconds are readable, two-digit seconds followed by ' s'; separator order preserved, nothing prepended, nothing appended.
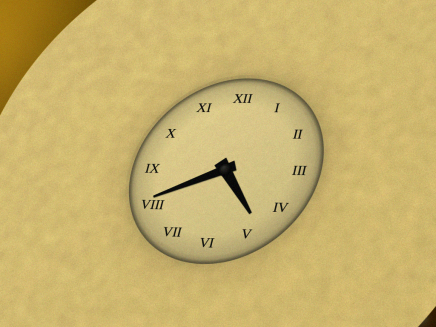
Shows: 4 h 41 min
